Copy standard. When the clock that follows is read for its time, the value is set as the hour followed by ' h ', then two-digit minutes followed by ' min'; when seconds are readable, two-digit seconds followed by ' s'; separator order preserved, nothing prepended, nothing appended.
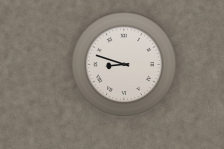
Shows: 8 h 48 min
